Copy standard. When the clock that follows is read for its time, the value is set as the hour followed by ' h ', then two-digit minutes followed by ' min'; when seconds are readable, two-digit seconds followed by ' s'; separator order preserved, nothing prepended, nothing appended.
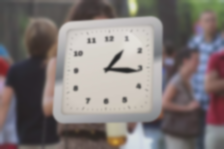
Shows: 1 h 16 min
